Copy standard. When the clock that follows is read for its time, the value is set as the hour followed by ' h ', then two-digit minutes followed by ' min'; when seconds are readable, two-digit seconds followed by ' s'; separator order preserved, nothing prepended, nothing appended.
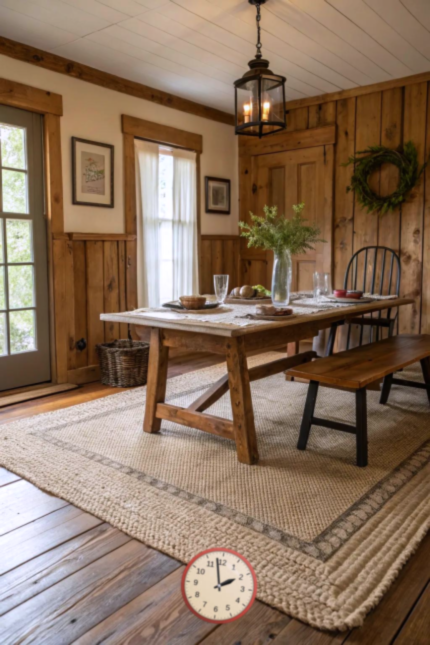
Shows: 1 h 58 min
